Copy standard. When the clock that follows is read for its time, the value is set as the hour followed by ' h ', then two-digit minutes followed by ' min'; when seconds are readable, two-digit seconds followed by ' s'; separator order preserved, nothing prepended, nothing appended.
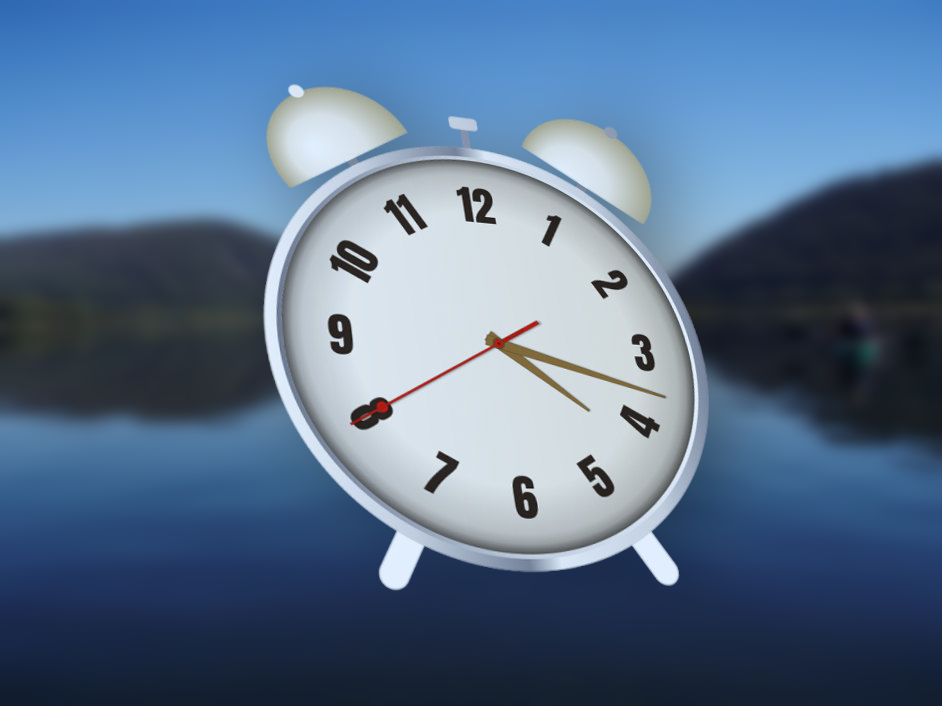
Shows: 4 h 17 min 40 s
